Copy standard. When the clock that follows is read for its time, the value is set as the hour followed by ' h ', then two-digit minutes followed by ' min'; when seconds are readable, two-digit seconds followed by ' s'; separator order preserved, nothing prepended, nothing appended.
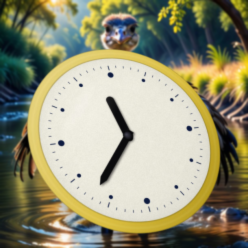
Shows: 11 h 37 min
